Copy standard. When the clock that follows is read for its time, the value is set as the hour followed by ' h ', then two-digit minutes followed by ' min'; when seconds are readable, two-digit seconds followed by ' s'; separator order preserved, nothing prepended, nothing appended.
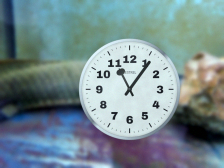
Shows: 11 h 06 min
